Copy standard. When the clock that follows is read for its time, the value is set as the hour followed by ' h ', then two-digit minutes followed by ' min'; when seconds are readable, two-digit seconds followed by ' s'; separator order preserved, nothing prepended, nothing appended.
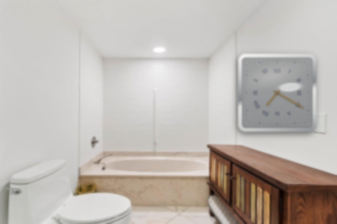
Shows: 7 h 20 min
